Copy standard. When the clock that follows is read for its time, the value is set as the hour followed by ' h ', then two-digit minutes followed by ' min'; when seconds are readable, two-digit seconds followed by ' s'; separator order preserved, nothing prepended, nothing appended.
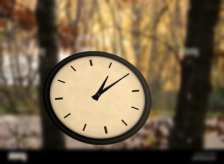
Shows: 1 h 10 min
